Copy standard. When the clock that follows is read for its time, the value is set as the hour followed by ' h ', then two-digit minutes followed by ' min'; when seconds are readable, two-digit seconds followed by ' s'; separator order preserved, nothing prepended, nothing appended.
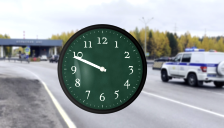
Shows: 9 h 49 min
